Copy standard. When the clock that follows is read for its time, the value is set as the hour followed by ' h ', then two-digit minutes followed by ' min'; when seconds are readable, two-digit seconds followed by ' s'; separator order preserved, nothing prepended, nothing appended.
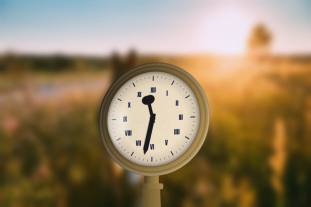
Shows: 11 h 32 min
